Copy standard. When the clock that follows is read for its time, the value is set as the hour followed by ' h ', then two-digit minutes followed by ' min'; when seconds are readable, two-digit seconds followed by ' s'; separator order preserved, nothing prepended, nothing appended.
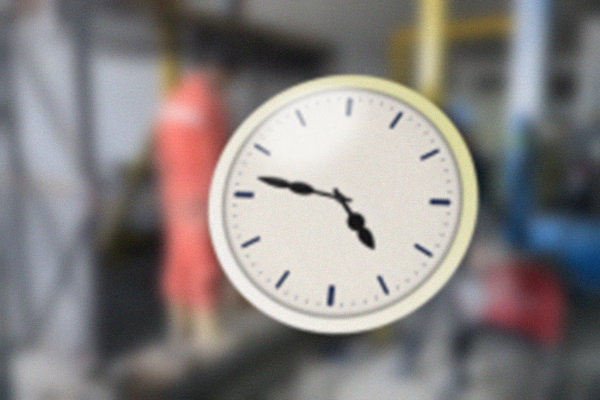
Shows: 4 h 47 min
